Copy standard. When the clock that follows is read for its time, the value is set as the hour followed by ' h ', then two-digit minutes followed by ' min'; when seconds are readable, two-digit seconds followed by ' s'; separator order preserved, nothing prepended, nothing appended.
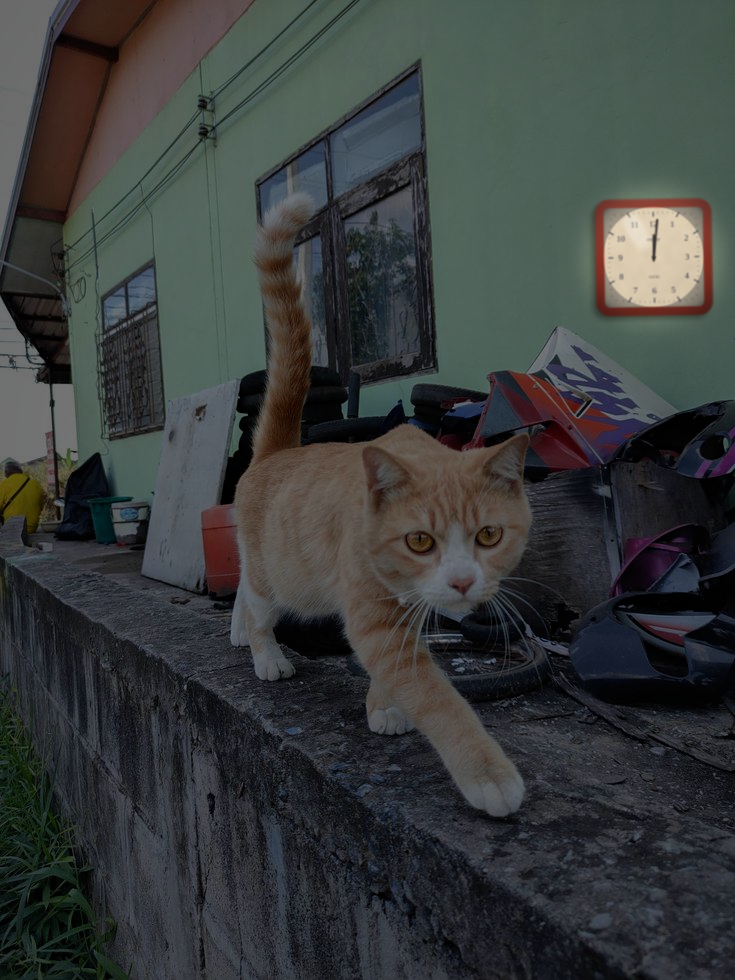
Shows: 12 h 01 min
